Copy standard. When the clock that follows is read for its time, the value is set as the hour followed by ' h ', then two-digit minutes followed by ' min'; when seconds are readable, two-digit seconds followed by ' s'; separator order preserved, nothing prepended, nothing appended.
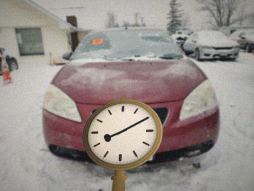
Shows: 8 h 10 min
